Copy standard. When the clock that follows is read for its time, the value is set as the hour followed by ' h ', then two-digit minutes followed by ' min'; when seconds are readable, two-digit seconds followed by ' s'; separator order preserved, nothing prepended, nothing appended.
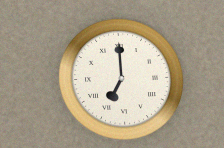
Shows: 7 h 00 min
